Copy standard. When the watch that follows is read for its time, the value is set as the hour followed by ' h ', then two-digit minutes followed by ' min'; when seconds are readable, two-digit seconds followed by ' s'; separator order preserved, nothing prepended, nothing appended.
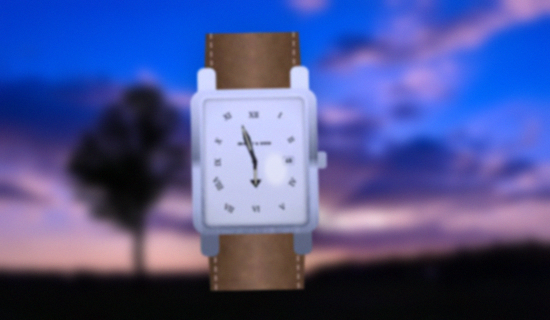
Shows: 5 h 57 min
